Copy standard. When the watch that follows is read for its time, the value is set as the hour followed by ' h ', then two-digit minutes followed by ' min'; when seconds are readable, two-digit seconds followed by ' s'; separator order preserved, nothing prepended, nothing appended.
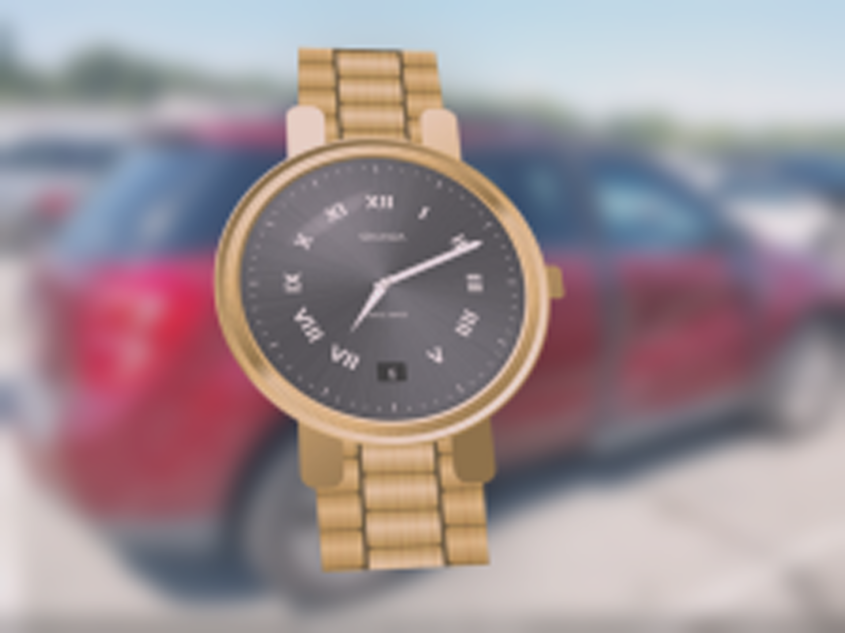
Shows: 7 h 11 min
